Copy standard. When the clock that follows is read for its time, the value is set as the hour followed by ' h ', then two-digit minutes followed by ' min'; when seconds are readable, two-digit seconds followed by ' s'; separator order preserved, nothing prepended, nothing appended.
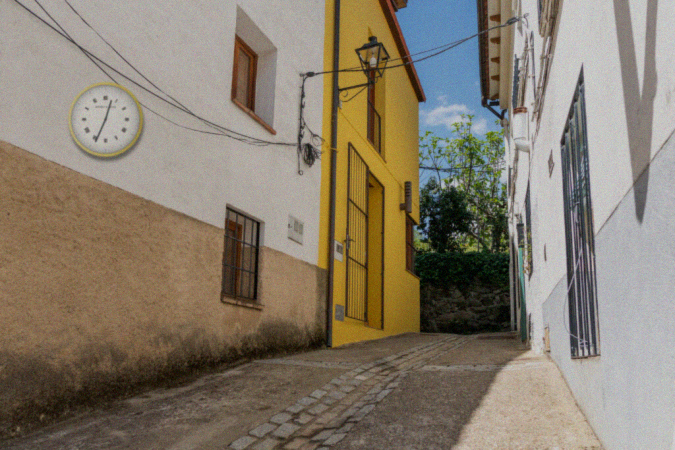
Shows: 12 h 34 min
